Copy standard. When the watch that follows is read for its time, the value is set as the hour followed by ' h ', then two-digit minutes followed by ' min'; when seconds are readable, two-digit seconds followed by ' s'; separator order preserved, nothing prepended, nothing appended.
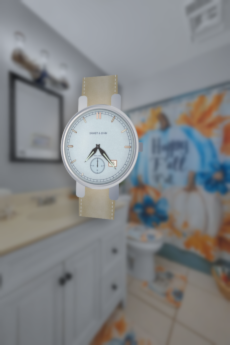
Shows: 7 h 23 min
